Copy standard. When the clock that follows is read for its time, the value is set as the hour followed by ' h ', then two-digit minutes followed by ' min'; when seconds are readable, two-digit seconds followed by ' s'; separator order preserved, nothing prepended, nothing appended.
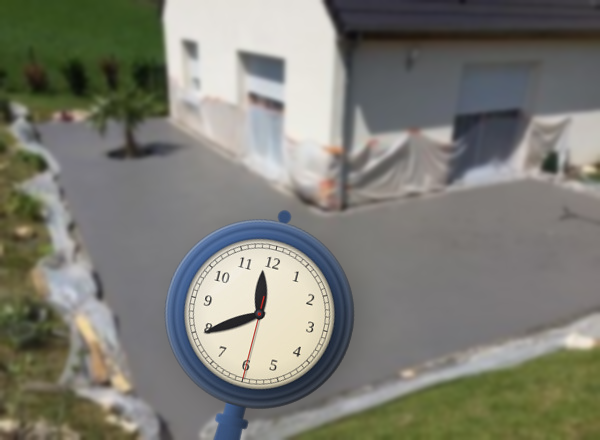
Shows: 11 h 39 min 30 s
